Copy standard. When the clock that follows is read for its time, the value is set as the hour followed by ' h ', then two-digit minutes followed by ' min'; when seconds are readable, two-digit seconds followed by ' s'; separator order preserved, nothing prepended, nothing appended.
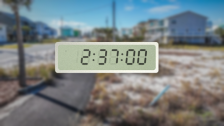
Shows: 2 h 37 min 00 s
